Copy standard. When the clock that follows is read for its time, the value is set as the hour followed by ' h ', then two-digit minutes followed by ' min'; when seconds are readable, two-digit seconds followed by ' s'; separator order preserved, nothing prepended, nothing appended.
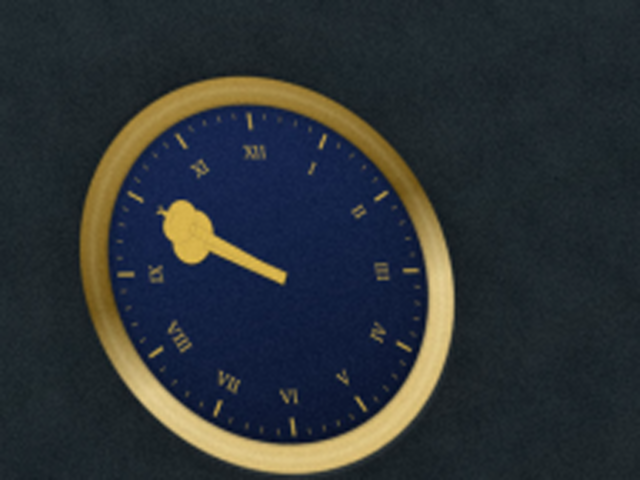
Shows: 9 h 50 min
